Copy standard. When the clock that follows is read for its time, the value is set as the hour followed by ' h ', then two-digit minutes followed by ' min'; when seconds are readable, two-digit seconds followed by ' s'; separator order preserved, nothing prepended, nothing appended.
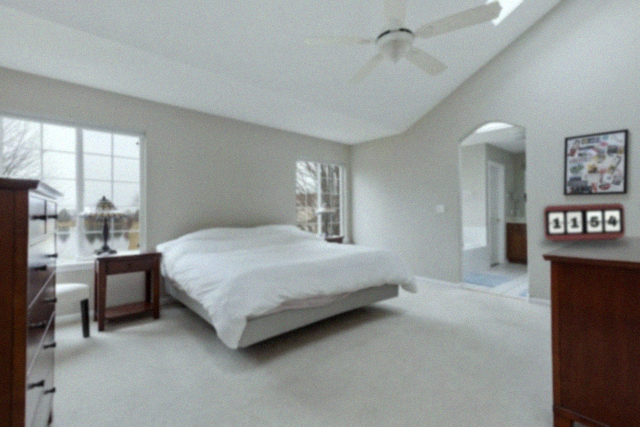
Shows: 11 h 54 min
